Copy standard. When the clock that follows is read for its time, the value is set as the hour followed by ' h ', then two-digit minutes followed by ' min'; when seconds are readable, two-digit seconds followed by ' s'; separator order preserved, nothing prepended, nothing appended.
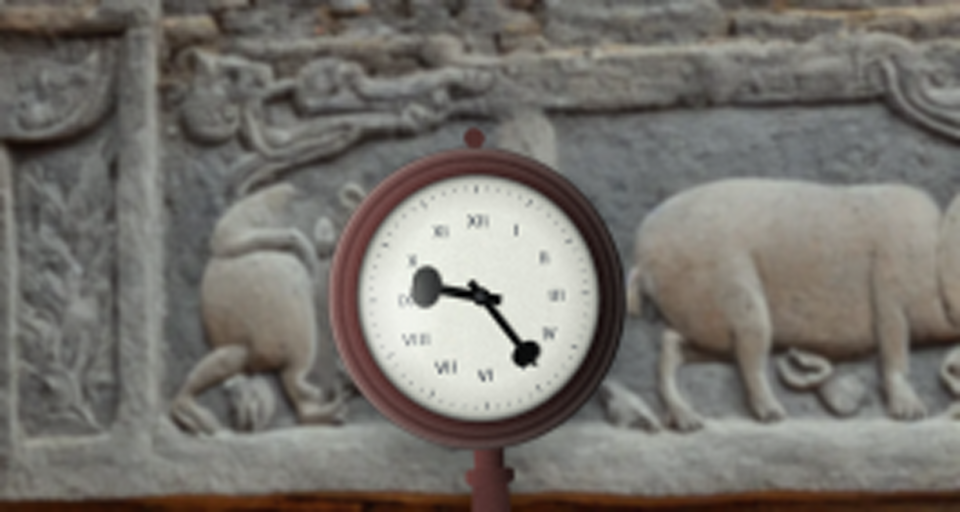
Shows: 9 h 24 min
